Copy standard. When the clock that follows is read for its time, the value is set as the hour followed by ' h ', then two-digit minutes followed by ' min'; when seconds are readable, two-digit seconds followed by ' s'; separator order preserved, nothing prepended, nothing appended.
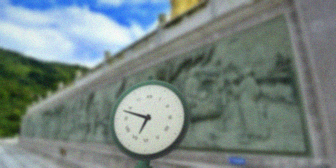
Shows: 6 h 48 min
